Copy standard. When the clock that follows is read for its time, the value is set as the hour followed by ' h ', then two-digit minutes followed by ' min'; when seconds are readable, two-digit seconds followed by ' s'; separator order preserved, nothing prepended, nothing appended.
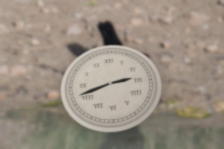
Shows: 2 h 42 min
